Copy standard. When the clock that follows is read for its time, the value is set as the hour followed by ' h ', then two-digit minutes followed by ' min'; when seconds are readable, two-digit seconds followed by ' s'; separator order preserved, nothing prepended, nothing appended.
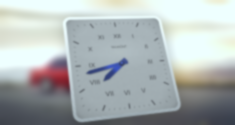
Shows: 7 h 43 min
